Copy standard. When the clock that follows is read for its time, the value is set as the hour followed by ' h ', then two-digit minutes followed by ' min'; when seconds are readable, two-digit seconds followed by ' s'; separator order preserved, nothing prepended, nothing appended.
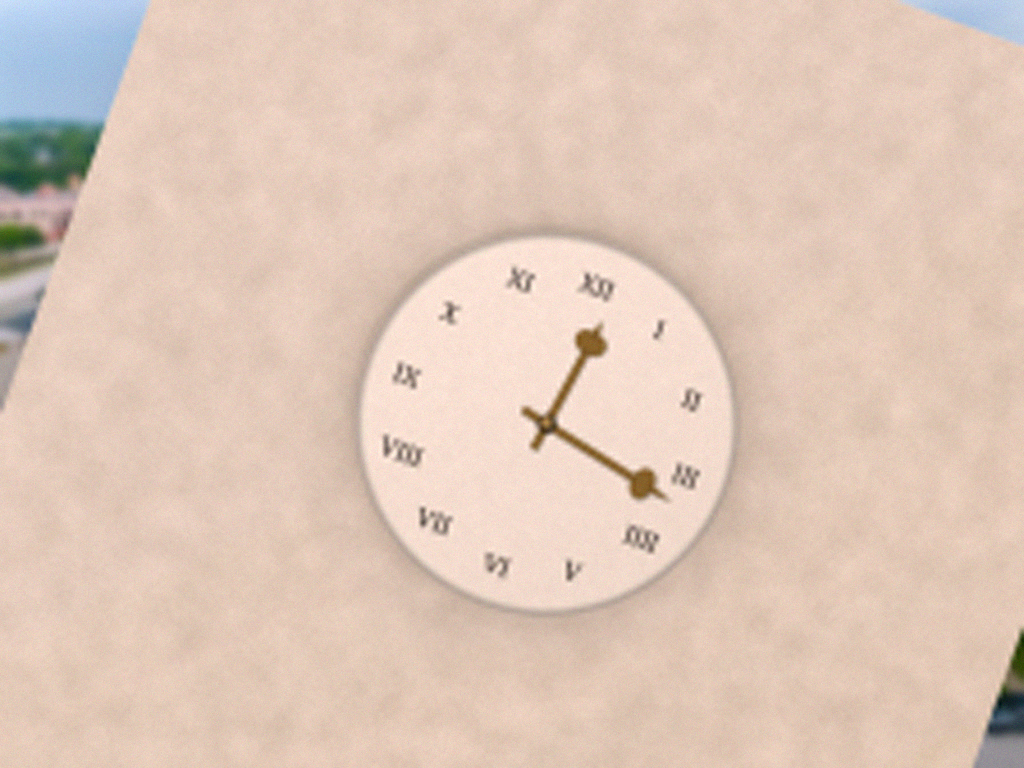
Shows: 12 h 17 min
